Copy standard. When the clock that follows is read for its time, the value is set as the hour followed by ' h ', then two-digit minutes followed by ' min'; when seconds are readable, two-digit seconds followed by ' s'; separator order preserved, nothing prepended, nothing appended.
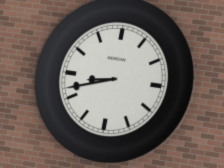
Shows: 8 h 42 min
